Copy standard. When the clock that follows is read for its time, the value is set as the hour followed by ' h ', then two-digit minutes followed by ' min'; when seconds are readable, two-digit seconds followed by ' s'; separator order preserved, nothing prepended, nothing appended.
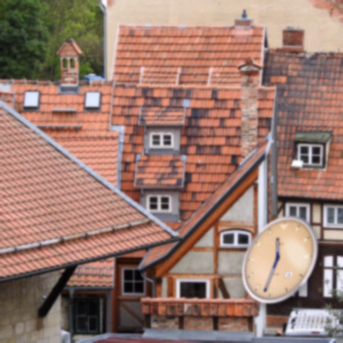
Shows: 11 h 32 min
